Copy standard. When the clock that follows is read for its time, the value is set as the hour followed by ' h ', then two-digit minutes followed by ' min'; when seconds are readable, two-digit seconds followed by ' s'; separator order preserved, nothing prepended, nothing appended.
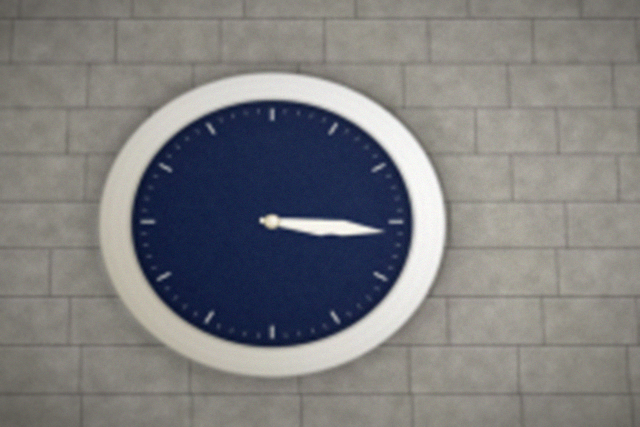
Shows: 3 h 16 min
